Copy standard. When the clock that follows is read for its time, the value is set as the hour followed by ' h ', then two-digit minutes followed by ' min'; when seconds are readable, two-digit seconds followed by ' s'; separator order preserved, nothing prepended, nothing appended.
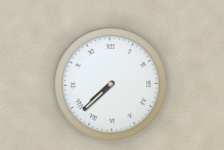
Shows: 7 h 38 min
